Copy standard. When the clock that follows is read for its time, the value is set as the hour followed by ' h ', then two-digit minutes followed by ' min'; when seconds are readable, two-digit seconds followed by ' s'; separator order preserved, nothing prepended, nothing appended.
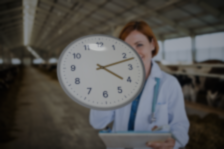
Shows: 4 h 12 min
